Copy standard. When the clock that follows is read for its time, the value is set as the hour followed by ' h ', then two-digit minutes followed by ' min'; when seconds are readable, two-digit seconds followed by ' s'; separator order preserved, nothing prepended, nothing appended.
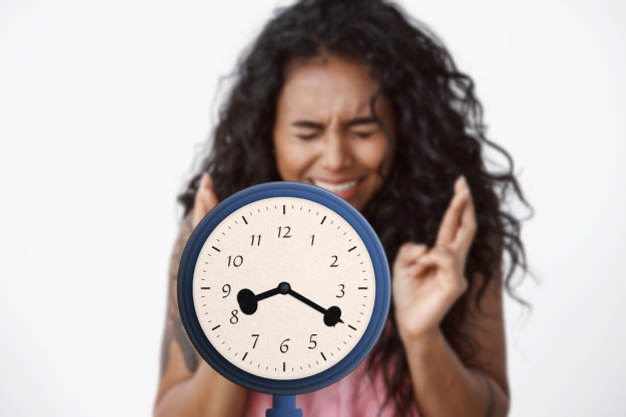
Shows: 8 h 20 min
